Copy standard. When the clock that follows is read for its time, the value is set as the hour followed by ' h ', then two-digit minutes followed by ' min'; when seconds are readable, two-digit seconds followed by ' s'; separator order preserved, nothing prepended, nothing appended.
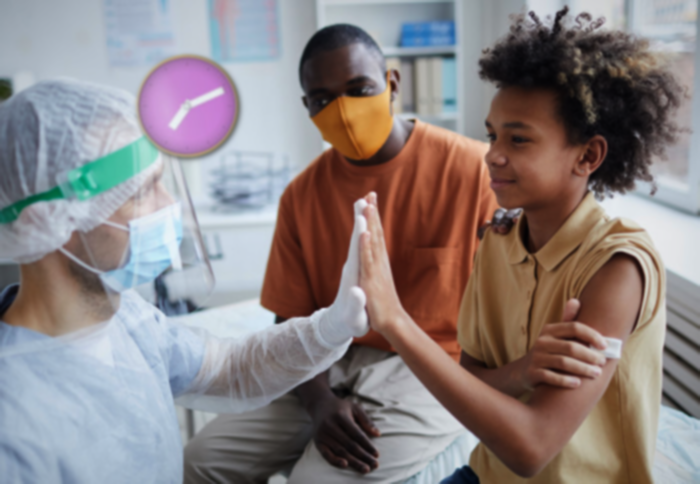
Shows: 7 h 11 min
